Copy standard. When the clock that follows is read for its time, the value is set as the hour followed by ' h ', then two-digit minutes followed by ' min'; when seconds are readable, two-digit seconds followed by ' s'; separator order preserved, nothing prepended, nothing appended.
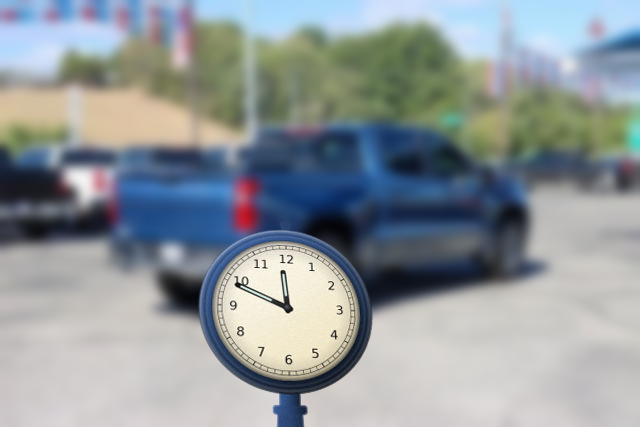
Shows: 11 h 49 min
